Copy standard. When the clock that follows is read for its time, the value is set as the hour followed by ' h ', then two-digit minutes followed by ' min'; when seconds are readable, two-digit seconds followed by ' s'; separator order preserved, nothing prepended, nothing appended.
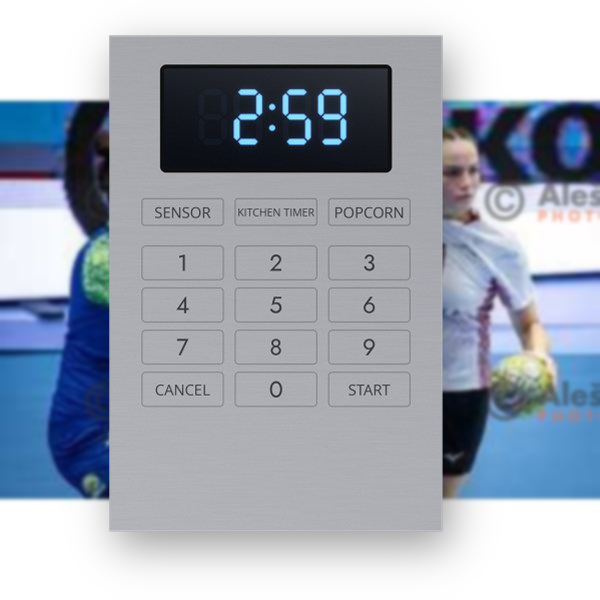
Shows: 2 h 59 min
